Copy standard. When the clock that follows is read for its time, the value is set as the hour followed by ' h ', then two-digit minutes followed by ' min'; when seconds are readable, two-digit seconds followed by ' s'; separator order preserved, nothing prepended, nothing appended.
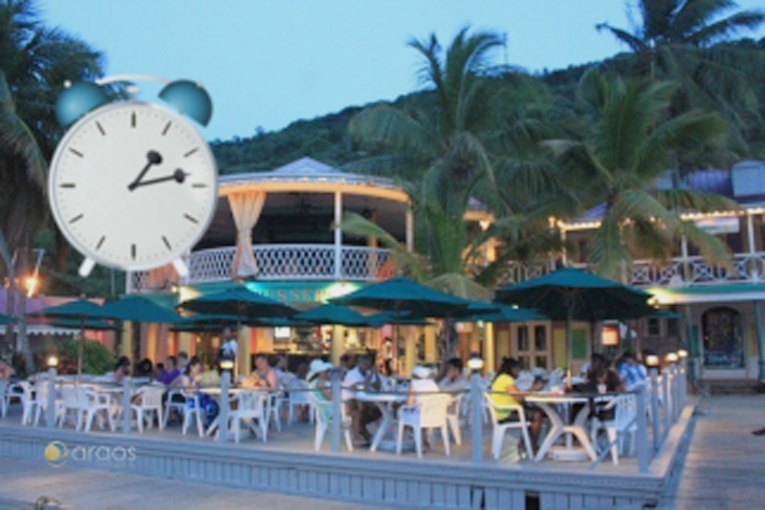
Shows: 1 h 13 min
